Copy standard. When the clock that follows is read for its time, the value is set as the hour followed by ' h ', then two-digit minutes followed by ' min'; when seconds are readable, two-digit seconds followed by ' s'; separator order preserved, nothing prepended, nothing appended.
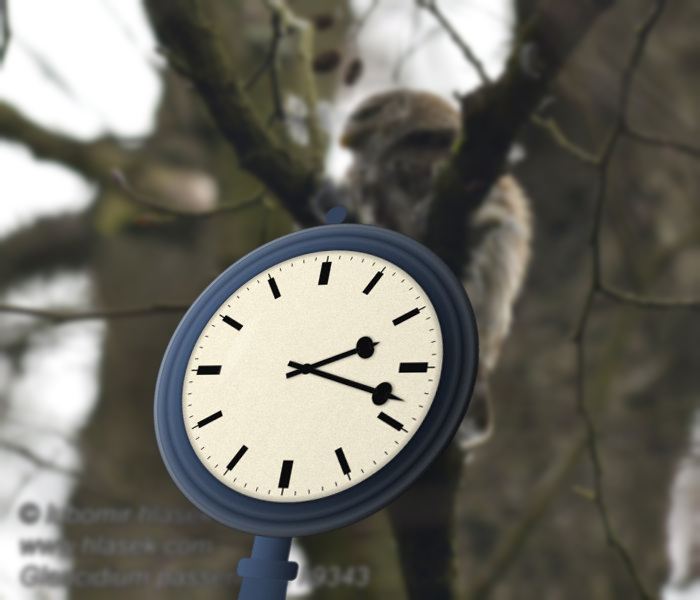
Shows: 2 h 18 min
